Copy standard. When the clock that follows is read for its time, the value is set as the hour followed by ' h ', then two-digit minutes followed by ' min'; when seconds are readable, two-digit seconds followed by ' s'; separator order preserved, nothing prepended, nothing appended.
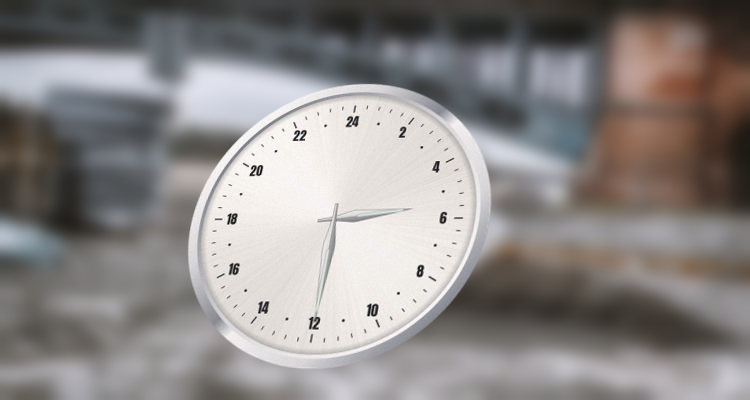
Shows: 5 h 30 min
